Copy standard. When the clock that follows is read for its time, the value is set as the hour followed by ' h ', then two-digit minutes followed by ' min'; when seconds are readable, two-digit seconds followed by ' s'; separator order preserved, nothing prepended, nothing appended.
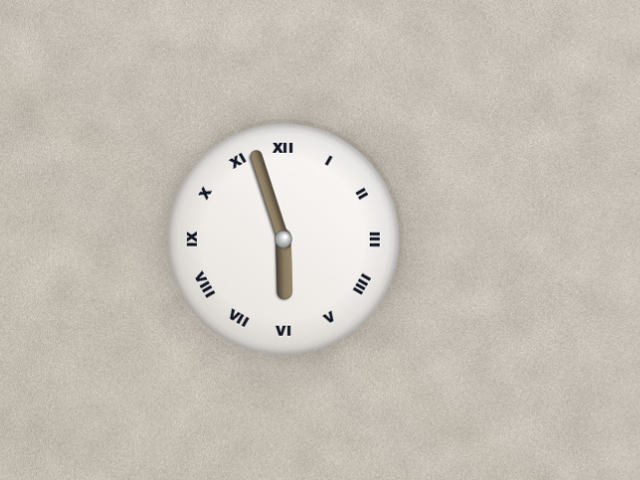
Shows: 5 h 57 min
